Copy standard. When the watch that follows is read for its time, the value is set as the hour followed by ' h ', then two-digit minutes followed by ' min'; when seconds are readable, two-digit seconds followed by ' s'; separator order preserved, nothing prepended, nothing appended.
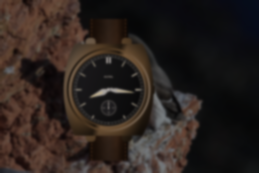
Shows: 8 h 16 min
